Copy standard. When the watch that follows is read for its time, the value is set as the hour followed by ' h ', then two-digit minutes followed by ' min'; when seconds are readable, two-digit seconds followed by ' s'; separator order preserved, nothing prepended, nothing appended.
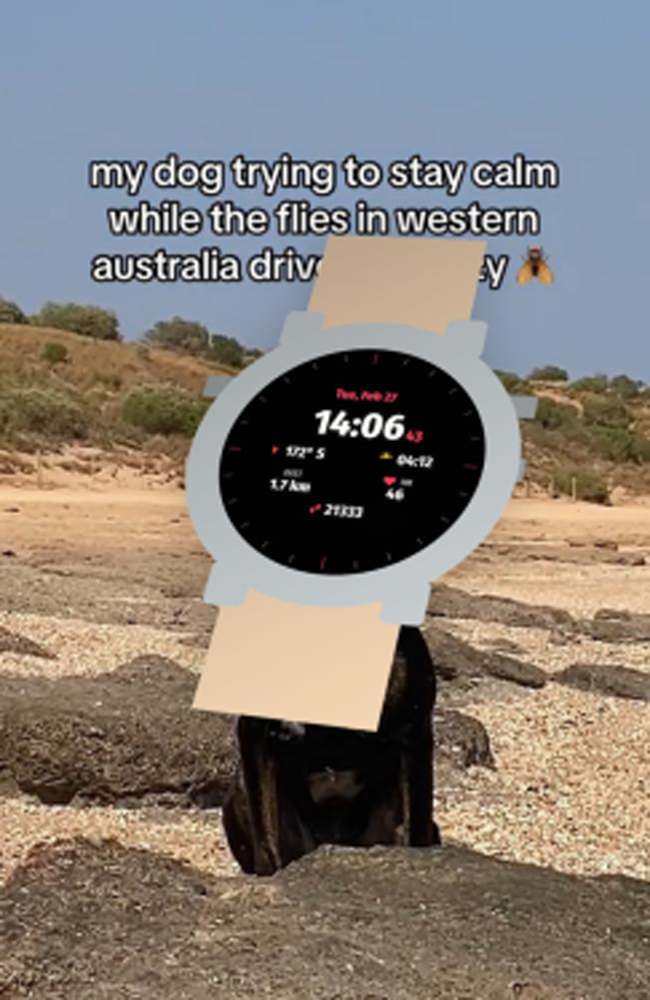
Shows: 14 h 06 min
